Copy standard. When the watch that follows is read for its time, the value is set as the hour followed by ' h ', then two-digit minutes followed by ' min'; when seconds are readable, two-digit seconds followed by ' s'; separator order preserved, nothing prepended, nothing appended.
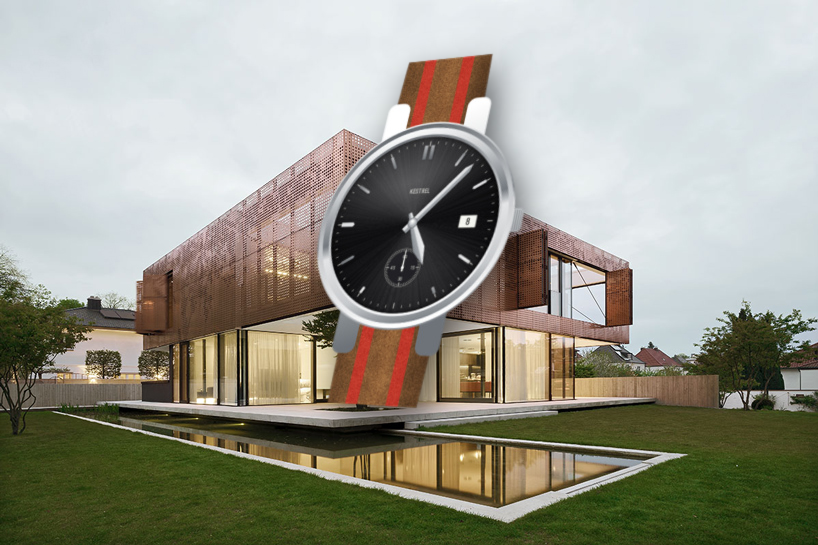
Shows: 5 h 07 min
